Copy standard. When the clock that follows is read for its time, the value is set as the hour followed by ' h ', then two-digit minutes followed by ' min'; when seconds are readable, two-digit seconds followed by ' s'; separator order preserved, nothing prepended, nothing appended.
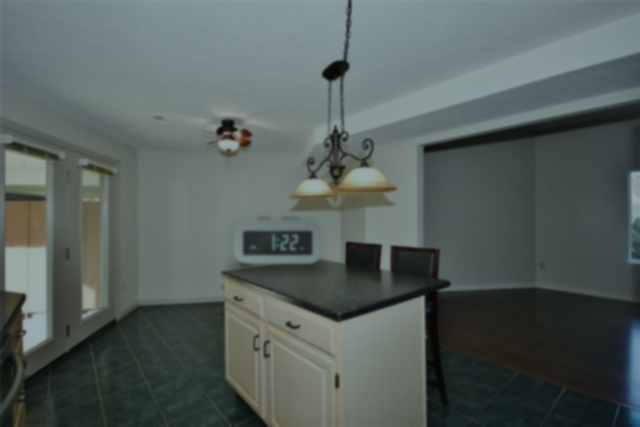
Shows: 1 h 22 min
